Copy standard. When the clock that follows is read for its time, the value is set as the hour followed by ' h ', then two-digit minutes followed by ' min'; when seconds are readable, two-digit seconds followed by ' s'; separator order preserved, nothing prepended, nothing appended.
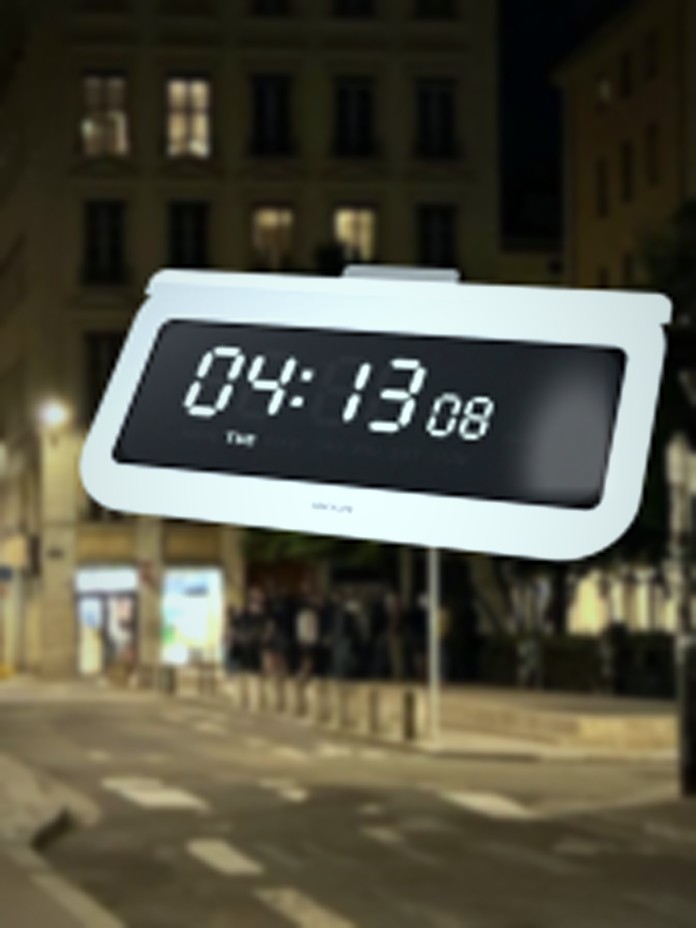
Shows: 4 h 13 min 08 s
